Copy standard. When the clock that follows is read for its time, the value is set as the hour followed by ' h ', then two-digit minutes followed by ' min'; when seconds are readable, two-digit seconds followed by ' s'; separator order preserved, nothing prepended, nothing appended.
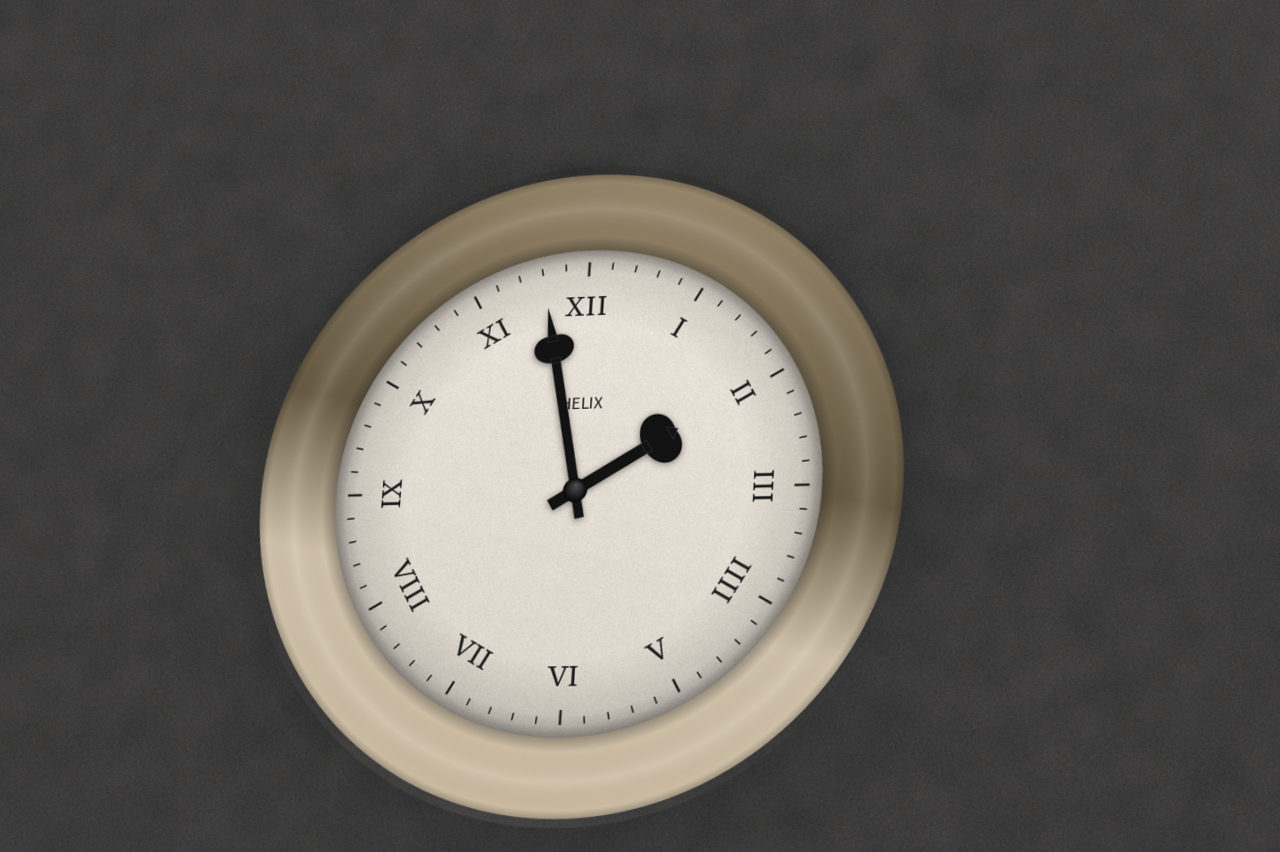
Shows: 1 h 58 min
